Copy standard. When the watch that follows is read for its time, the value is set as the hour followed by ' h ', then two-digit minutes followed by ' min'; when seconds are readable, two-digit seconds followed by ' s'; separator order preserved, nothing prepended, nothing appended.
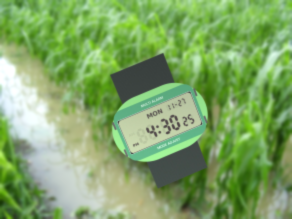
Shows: 4 h 30 min 25 s
